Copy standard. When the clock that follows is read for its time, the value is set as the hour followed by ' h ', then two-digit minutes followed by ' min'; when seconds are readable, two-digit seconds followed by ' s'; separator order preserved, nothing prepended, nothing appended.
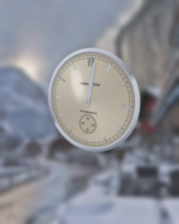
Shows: 12 h 01 min
